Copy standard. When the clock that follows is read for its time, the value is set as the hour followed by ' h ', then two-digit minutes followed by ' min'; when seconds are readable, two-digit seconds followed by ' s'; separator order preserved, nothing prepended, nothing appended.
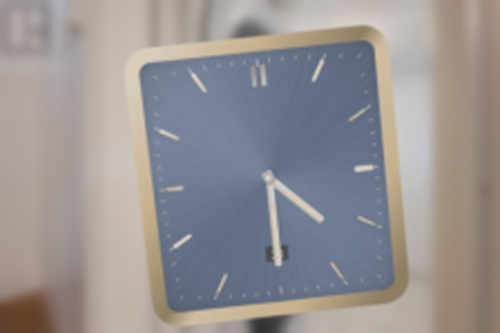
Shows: 4 h 30 min
